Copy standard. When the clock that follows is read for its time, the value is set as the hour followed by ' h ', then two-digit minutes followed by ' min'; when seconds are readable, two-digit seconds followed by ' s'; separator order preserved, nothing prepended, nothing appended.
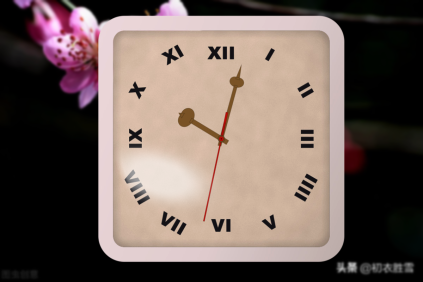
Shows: 10 h 02 min 32 s
